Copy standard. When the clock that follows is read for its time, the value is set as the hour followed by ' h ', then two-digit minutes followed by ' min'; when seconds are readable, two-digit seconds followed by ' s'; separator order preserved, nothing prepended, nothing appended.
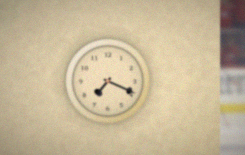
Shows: 7 h 19 min
